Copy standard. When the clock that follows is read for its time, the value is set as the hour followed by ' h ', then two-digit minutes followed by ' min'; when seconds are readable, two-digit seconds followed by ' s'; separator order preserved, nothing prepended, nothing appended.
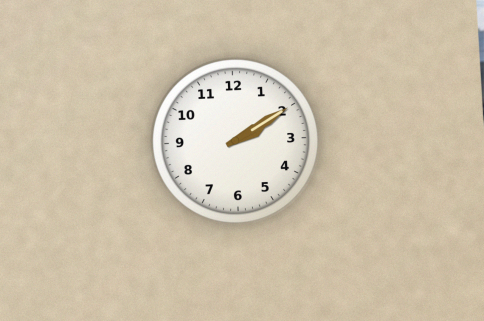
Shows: 2 h 10 min
